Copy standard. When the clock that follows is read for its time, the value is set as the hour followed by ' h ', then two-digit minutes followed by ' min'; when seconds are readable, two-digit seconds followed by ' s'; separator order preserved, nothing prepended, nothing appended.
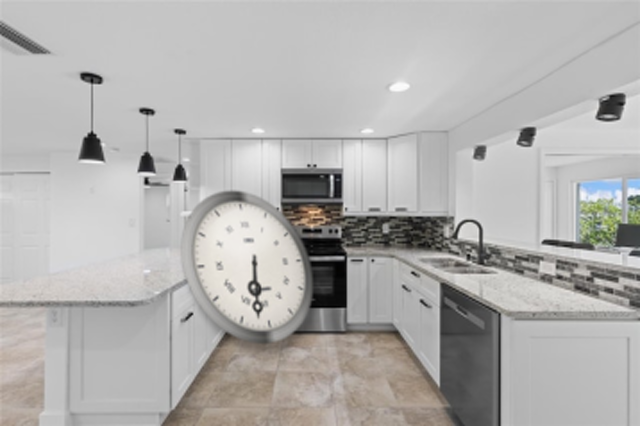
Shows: 6 h 32 min
